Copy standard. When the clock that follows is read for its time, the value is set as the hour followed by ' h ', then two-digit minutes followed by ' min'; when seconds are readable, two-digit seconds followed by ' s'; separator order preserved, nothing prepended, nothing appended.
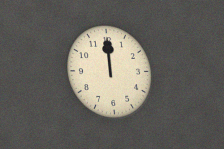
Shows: 12 h 00 min
